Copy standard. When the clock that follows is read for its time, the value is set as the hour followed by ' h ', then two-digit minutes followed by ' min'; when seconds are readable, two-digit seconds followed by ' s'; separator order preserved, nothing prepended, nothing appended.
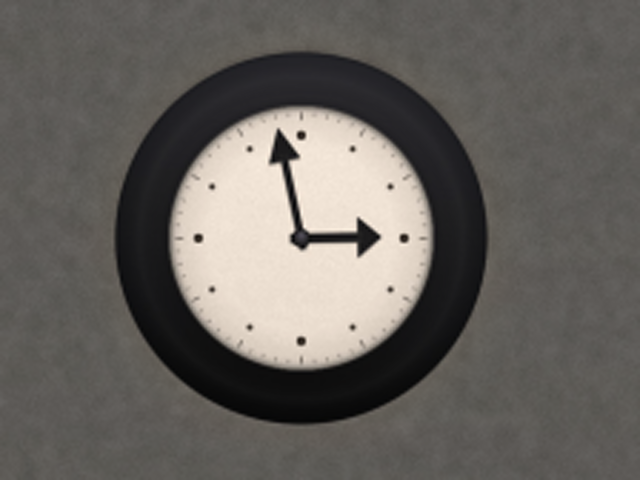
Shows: 2 h 58 min
